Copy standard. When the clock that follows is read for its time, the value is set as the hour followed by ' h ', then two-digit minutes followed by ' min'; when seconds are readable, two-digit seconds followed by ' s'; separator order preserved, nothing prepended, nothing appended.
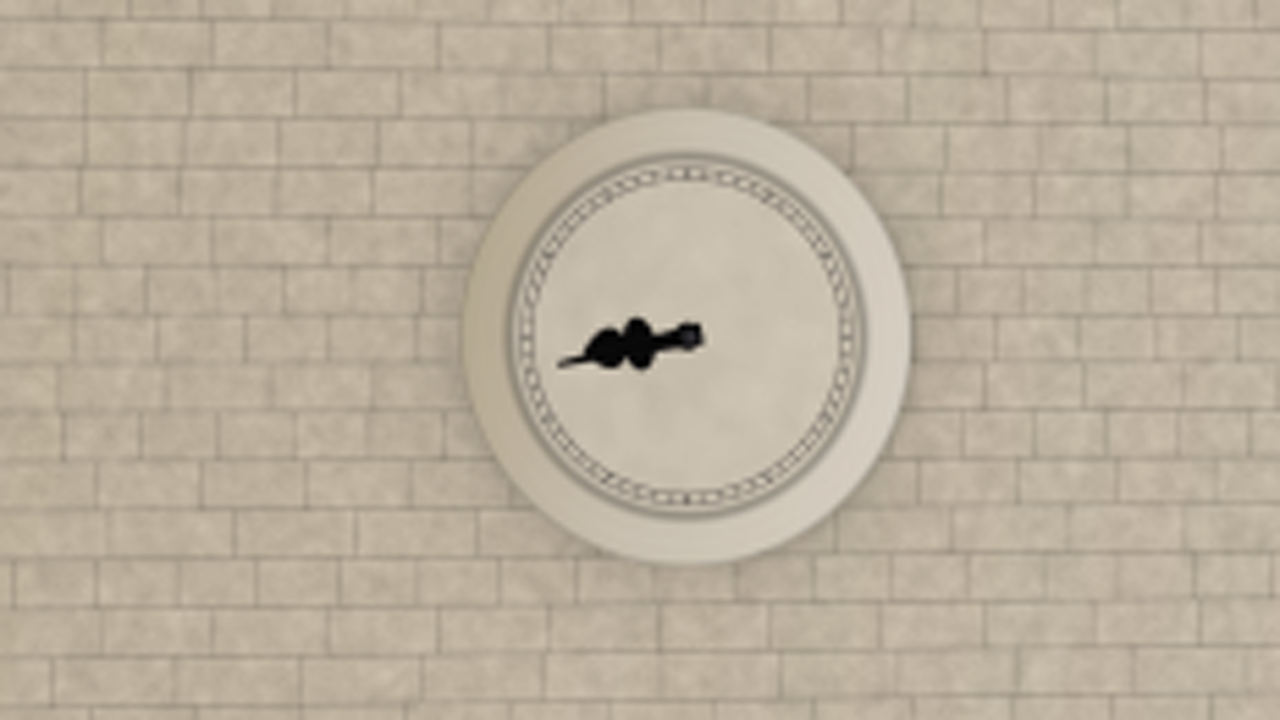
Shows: 8 h 43 min
